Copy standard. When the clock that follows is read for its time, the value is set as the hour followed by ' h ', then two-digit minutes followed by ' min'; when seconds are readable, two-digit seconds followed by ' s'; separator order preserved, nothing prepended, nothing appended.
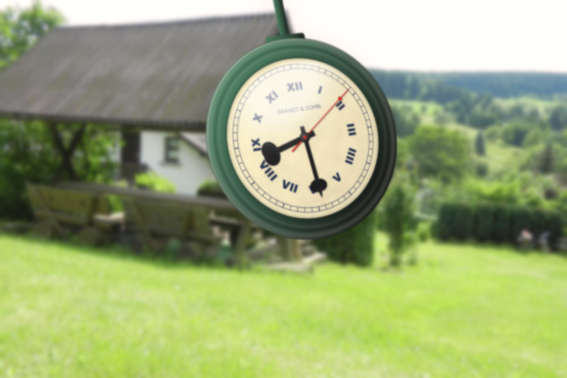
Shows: 8 h 29 min 09 s
